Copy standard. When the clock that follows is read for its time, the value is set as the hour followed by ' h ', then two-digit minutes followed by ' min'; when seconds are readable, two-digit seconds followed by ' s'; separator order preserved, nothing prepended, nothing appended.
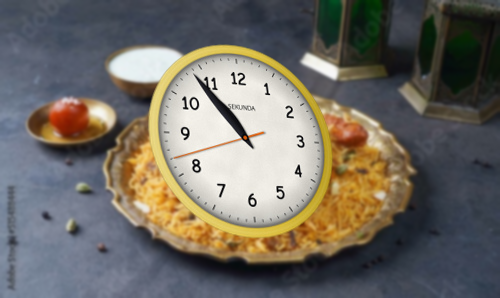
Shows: 10 h 53 min 42 s
